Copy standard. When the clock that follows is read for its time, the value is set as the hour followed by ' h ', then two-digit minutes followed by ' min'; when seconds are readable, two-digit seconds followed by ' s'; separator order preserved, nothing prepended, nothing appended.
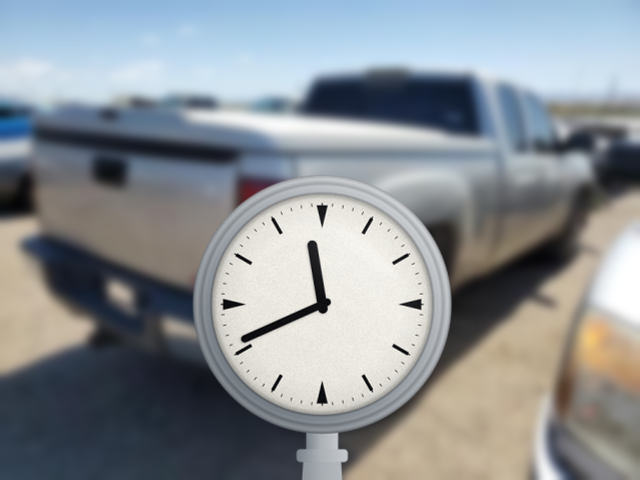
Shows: 11 h 41 min
